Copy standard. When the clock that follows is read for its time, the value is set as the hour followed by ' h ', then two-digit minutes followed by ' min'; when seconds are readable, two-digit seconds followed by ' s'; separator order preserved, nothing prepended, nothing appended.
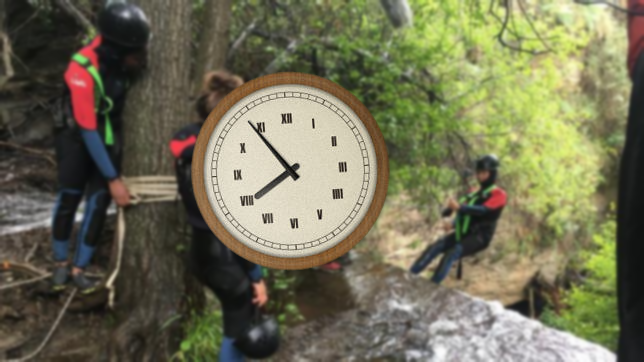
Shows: 7 h 54 min
